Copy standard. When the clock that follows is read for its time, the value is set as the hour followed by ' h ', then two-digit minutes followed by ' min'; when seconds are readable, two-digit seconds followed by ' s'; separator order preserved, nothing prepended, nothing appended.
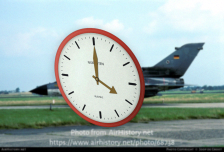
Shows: 4 h 00 min
